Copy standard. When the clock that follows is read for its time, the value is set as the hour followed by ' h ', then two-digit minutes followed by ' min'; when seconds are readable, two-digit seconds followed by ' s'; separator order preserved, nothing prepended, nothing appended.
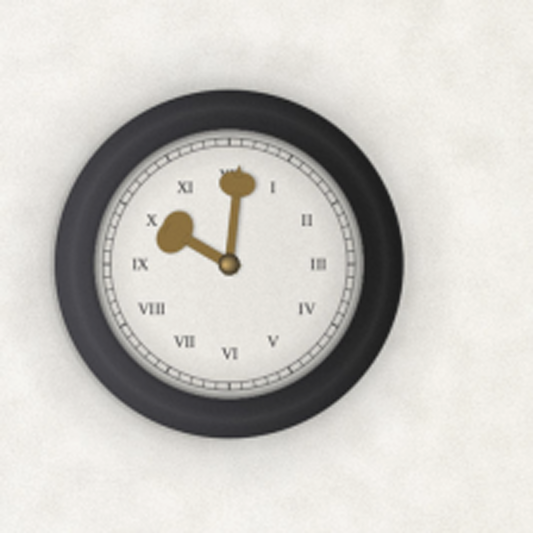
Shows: 10 h 01 min
